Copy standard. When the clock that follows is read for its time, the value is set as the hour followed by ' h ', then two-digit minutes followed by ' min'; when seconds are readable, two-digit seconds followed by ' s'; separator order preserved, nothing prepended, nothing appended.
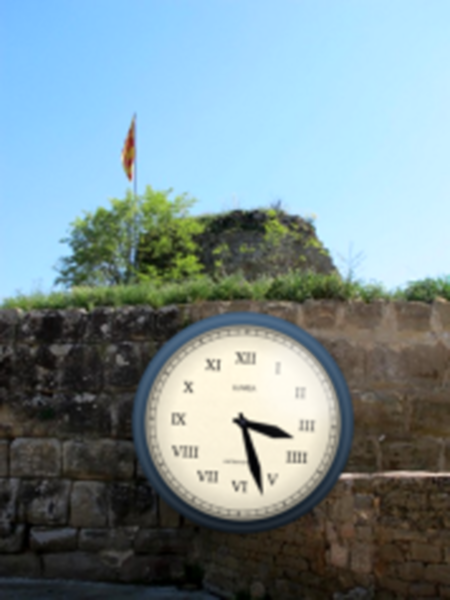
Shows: 3 h 27 min
